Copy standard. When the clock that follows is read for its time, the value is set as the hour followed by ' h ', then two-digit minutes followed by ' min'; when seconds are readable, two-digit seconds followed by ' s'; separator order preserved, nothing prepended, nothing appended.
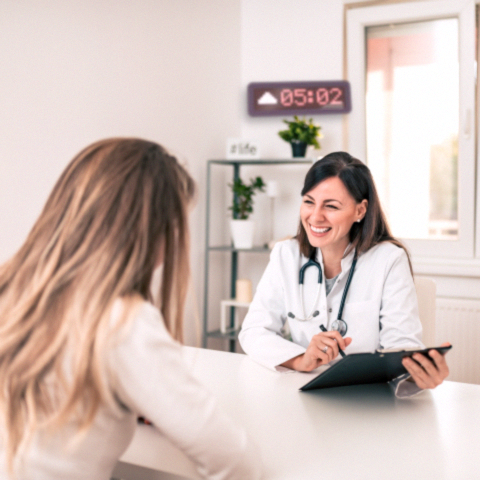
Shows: 5 h 02 min
